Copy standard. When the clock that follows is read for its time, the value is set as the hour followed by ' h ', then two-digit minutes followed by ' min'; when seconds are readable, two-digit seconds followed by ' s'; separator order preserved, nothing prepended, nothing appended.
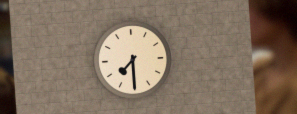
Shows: 7 h 30 min
